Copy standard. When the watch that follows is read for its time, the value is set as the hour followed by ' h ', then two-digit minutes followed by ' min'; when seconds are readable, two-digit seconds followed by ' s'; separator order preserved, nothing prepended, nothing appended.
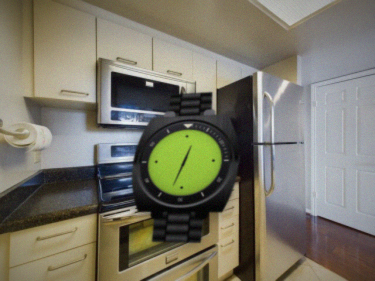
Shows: 12 h 33 min
